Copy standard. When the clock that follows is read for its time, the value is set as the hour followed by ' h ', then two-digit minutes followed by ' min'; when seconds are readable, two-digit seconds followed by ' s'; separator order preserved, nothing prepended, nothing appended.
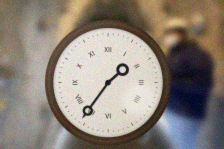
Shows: 1 h 36 min
